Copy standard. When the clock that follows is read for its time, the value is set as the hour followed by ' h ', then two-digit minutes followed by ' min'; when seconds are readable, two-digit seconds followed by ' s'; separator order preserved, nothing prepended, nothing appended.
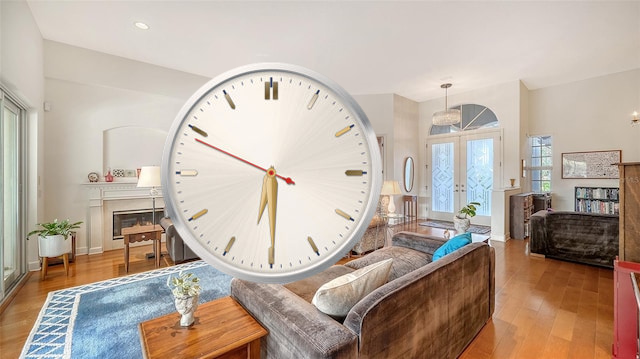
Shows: 6 h 29 min 49 s
